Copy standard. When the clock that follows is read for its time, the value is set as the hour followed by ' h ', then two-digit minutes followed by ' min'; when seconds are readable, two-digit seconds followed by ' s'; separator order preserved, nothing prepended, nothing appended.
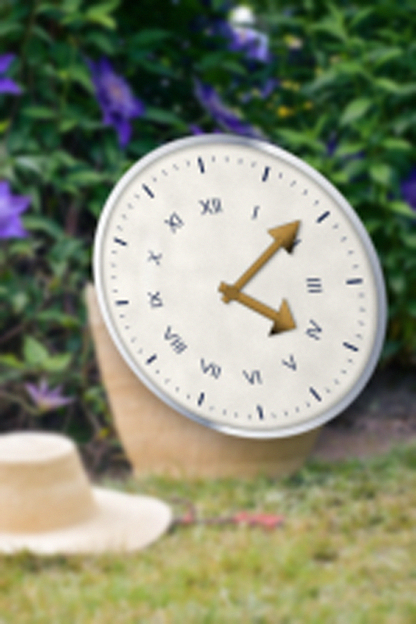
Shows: 4 h 09 min
